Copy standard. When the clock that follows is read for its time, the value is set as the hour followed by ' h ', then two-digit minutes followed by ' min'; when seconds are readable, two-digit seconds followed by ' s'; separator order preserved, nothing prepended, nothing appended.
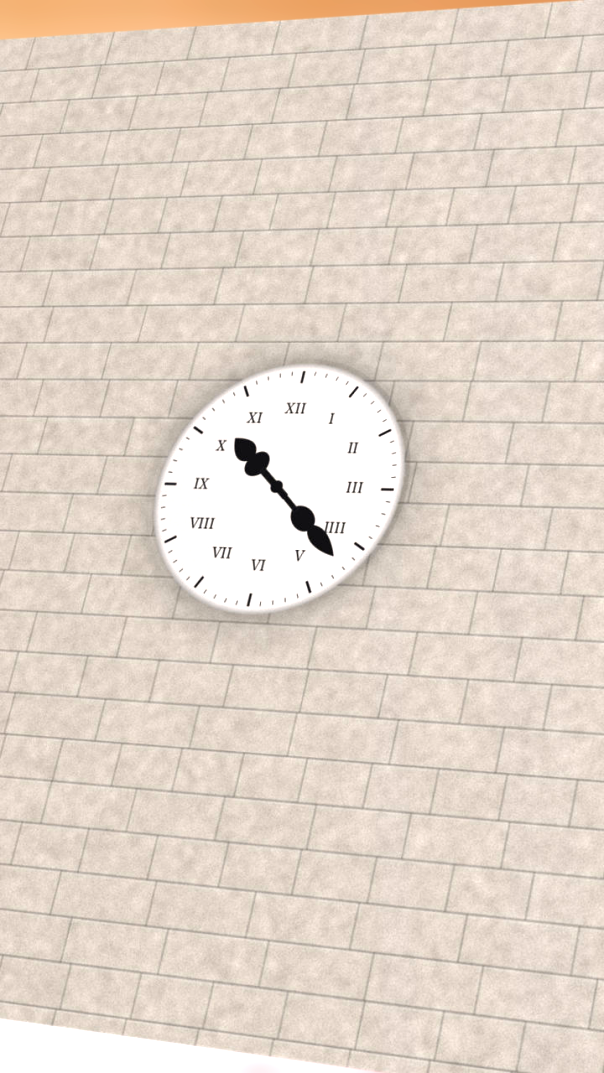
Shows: 10 h 22 min
